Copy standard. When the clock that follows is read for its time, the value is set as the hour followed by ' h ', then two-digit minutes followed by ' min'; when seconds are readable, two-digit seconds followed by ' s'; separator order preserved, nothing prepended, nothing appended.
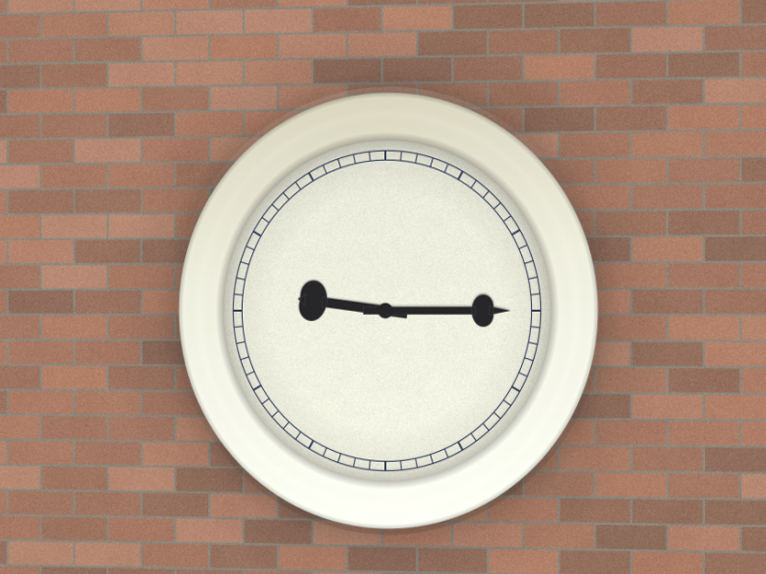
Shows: 9 h 15 min
